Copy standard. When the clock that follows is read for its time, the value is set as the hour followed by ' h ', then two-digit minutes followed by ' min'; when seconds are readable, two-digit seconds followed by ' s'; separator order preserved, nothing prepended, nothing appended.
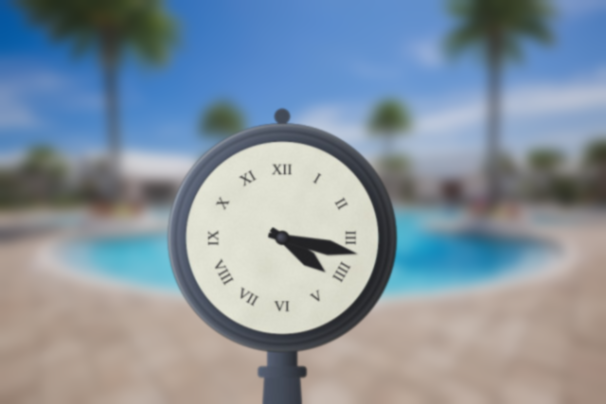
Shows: 4 h 17 min
